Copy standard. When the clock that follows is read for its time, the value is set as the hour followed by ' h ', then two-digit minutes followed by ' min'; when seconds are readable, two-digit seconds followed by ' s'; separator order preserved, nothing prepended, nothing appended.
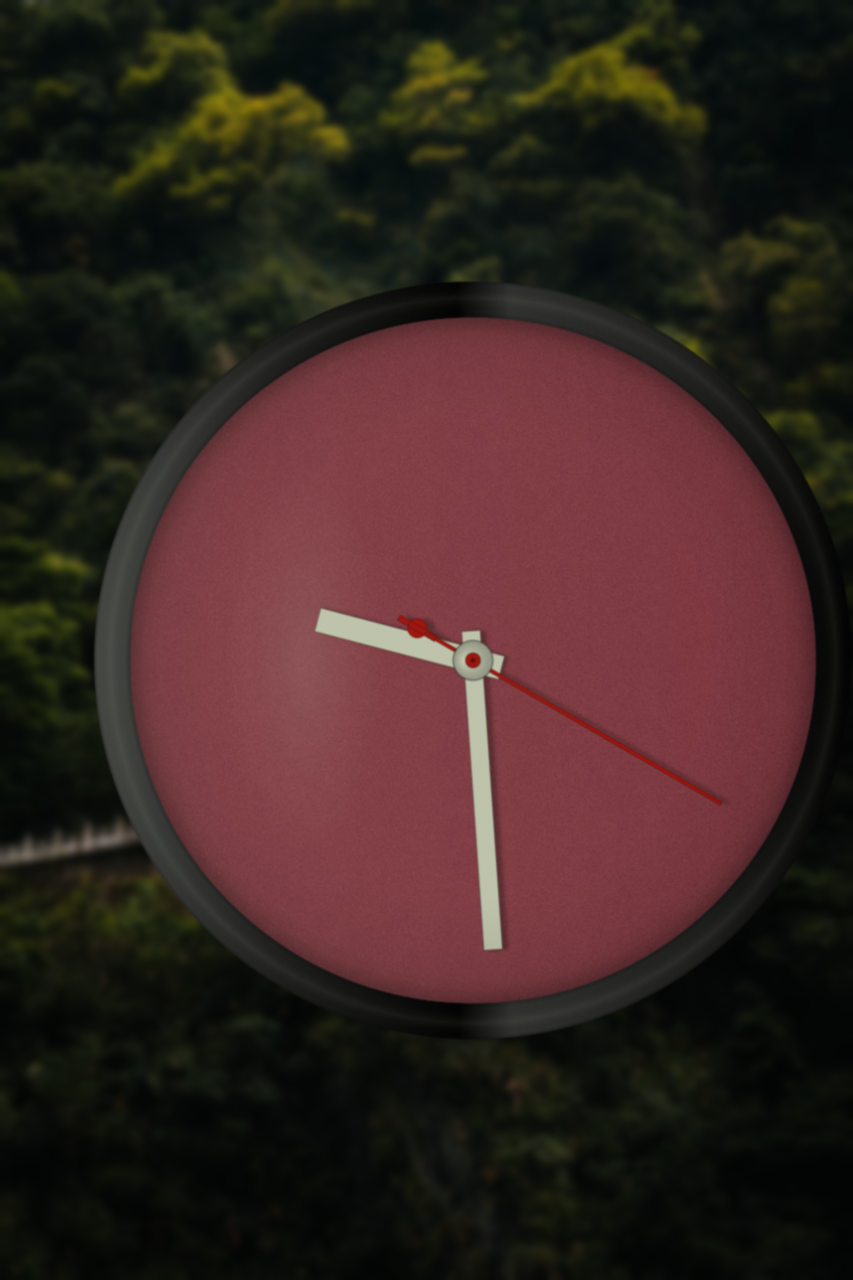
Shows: 9 h 29 min 20 s
